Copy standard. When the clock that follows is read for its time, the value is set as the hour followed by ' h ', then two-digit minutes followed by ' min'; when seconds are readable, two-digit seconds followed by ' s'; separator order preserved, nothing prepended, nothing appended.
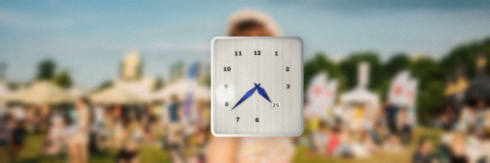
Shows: 4 h 38 min
